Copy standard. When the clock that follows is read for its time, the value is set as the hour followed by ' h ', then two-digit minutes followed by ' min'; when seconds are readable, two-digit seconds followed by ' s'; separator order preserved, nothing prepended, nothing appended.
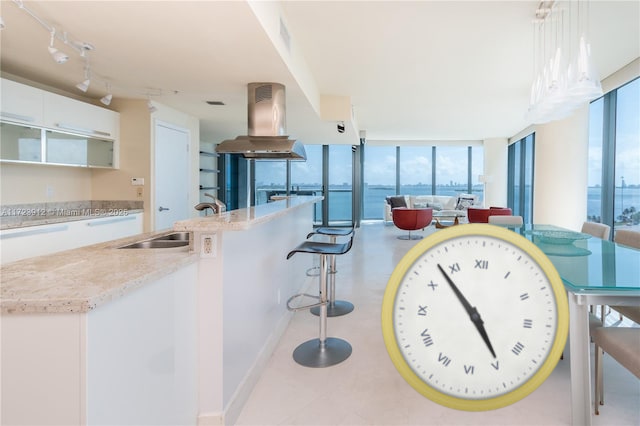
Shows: 4 h 53 min
